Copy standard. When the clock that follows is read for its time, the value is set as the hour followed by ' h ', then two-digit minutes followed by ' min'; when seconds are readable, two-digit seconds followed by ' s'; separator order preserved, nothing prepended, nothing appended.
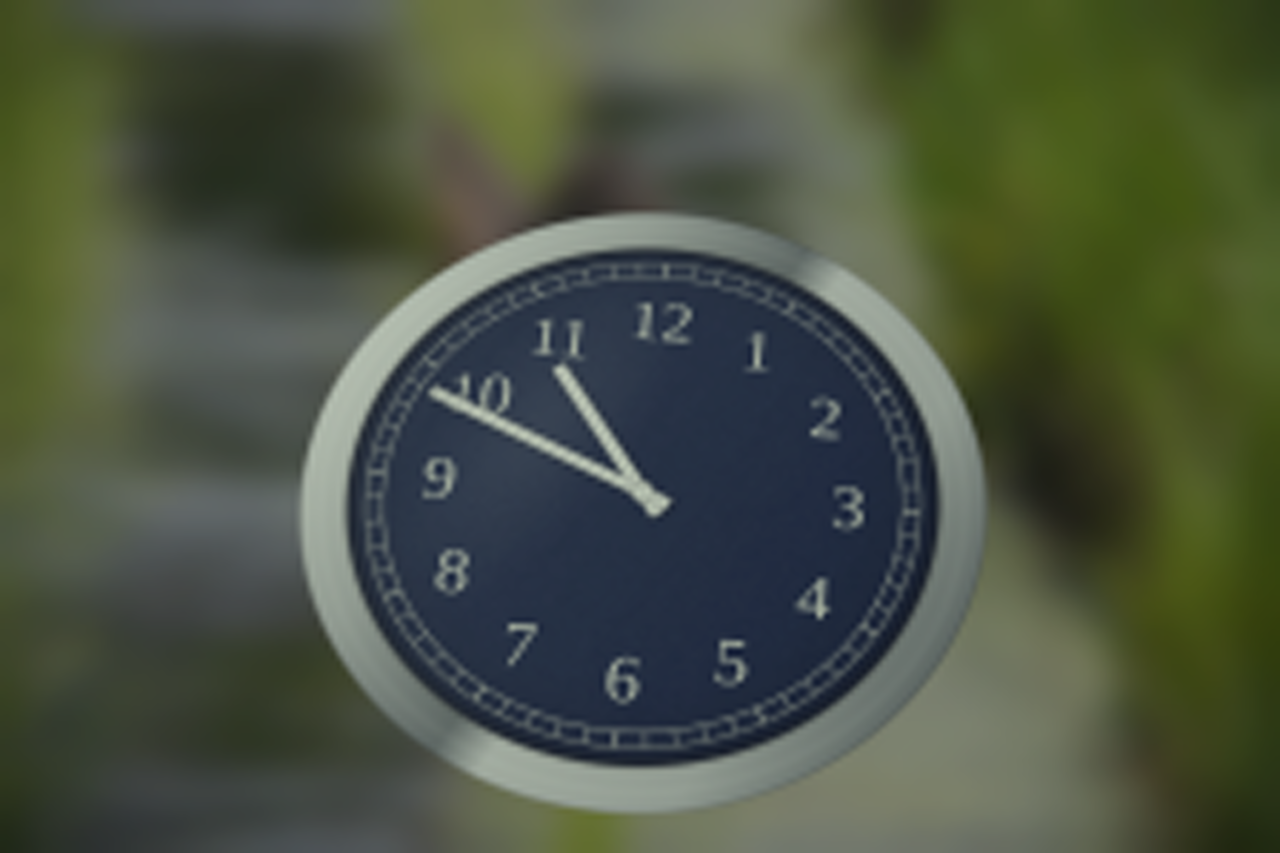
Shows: 10 h 49 min
